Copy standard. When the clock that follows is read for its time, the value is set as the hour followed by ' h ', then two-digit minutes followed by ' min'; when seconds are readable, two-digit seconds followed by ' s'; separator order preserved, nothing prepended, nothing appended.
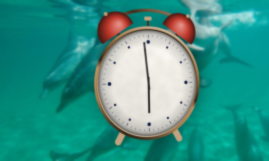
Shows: 5 h 59 min
